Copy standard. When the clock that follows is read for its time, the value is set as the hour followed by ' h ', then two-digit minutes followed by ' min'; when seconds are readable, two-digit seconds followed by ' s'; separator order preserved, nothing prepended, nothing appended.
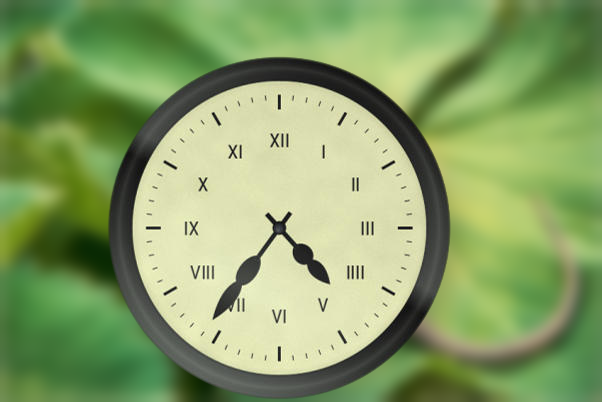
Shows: 4 h 36 min
